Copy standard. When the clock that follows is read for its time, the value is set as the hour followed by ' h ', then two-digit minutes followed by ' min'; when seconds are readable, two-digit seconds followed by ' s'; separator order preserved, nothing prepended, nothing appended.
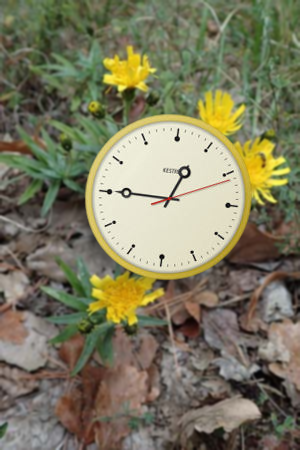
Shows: 12 h 45 min 11 s
